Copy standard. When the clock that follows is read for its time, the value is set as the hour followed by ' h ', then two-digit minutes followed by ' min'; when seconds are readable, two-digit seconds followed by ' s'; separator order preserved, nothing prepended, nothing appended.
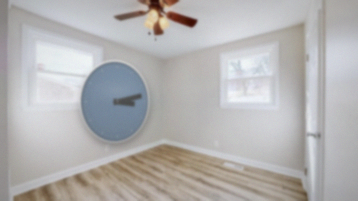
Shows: 3 h 13 min
